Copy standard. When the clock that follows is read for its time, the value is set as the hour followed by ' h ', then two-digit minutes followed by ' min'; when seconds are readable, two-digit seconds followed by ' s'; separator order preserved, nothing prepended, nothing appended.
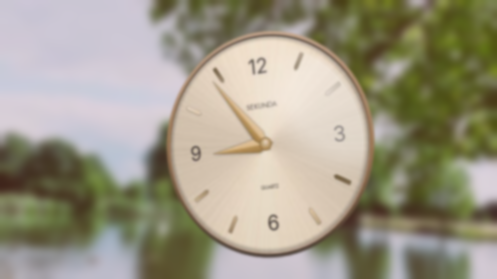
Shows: 8 h 54 min
